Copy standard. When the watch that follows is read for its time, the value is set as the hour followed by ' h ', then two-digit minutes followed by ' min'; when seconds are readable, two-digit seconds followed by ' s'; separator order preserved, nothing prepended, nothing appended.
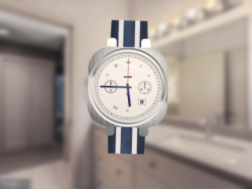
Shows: 5 h 45 min
